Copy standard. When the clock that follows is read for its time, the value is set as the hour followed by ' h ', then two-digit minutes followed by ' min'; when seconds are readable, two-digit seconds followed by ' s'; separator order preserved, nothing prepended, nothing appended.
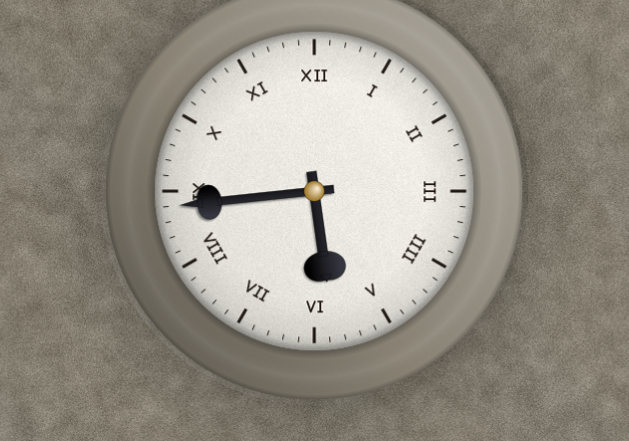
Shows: 5 h 44 min
